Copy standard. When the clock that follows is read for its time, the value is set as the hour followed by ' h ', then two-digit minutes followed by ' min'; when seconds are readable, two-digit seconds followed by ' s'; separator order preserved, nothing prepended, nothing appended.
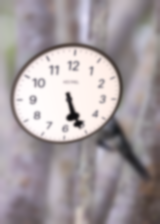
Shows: 5 h 26 min
